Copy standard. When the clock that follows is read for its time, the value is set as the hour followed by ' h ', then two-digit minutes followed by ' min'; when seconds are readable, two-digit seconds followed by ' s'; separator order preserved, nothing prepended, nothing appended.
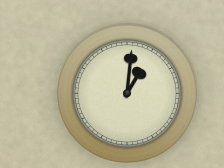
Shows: 1 h 01 min
